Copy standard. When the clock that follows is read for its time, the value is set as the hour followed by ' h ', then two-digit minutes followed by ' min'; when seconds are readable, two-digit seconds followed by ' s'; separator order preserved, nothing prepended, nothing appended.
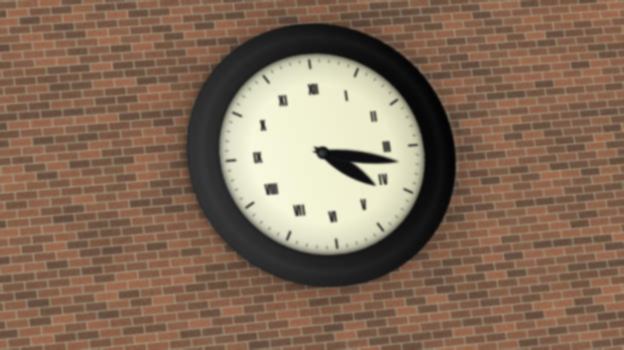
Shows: 4 h 17 min
